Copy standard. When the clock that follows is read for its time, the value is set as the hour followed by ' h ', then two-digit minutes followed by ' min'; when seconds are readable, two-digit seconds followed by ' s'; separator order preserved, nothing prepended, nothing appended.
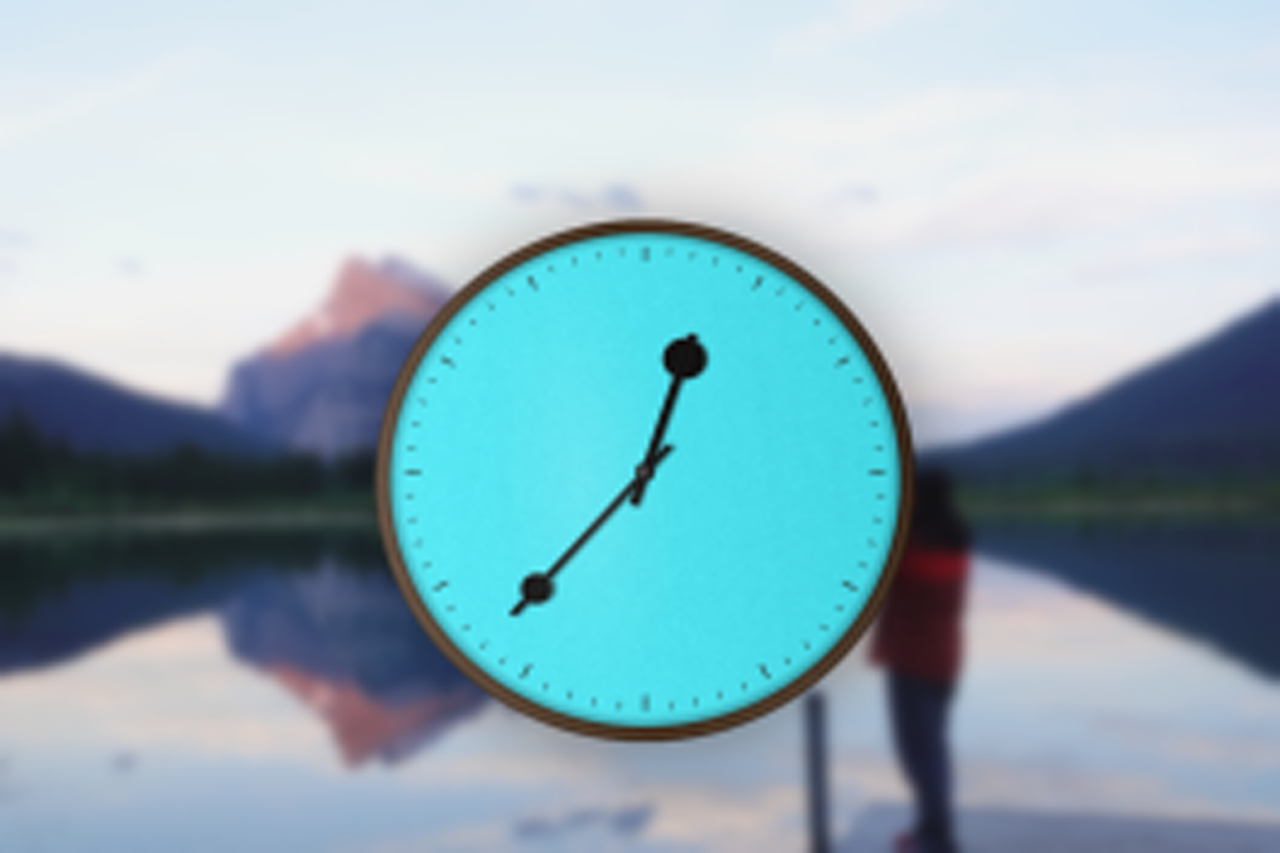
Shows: 12 h 37 min
